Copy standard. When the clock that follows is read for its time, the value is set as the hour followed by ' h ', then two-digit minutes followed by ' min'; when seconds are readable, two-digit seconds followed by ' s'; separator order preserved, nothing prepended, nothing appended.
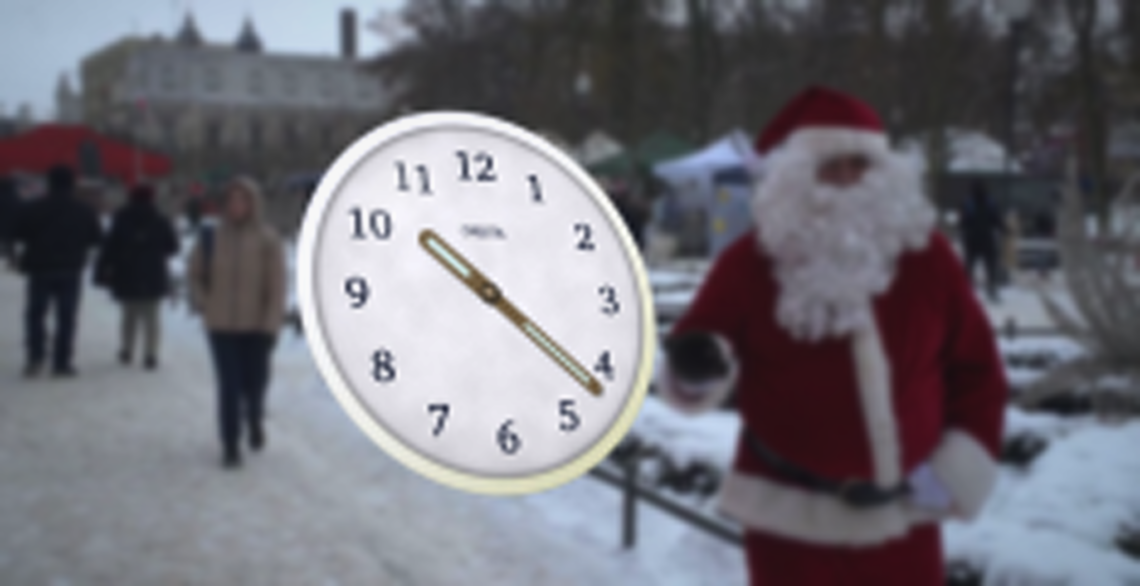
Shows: 10 h 22 min
